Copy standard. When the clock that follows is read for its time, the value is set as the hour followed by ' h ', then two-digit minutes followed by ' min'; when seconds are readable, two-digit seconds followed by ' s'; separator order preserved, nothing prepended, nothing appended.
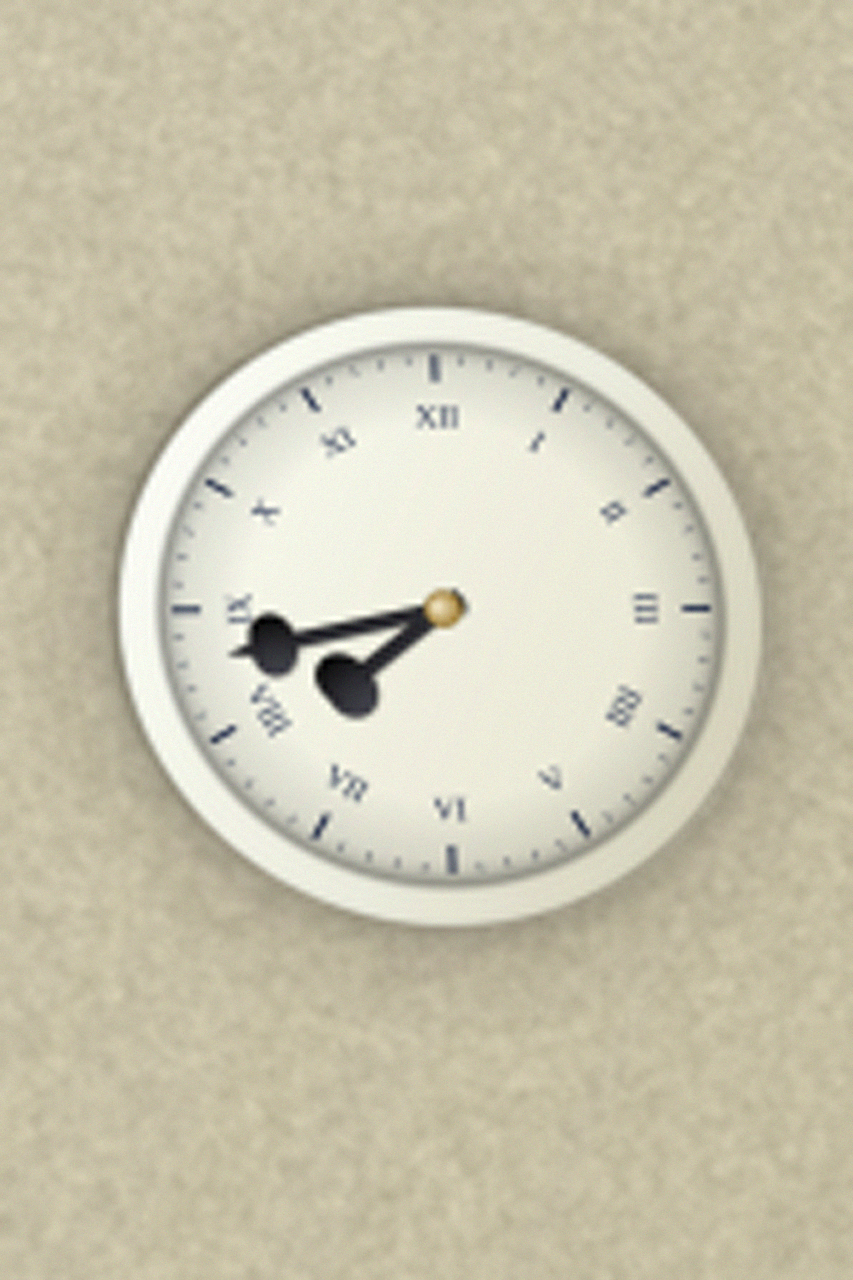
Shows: 7 h 43 min
